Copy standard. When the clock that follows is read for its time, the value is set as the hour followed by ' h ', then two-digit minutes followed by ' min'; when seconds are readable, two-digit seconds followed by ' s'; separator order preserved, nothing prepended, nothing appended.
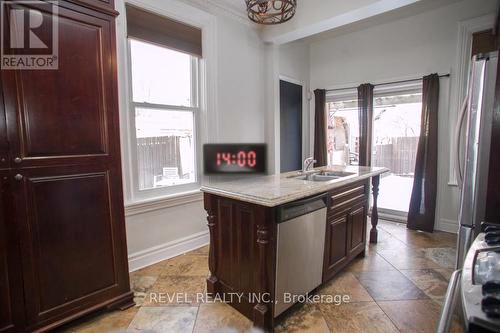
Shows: 14 h 00 min
